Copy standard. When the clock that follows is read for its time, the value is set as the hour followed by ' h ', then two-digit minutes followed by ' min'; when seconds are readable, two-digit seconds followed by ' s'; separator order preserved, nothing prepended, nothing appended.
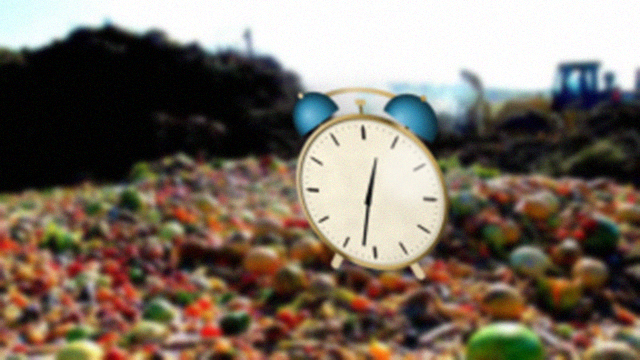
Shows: 12 h 32 min
